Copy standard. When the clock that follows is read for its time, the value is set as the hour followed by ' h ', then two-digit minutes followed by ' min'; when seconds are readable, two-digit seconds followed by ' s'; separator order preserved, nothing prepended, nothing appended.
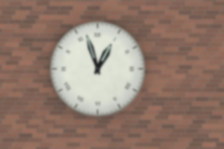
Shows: 12 h 57 min
